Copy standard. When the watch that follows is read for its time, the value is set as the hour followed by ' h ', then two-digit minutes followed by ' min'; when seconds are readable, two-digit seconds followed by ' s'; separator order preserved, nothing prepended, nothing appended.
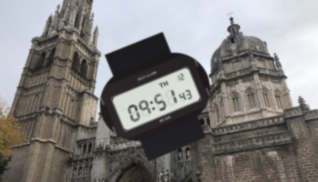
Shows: 9 h 51 min 43 s
